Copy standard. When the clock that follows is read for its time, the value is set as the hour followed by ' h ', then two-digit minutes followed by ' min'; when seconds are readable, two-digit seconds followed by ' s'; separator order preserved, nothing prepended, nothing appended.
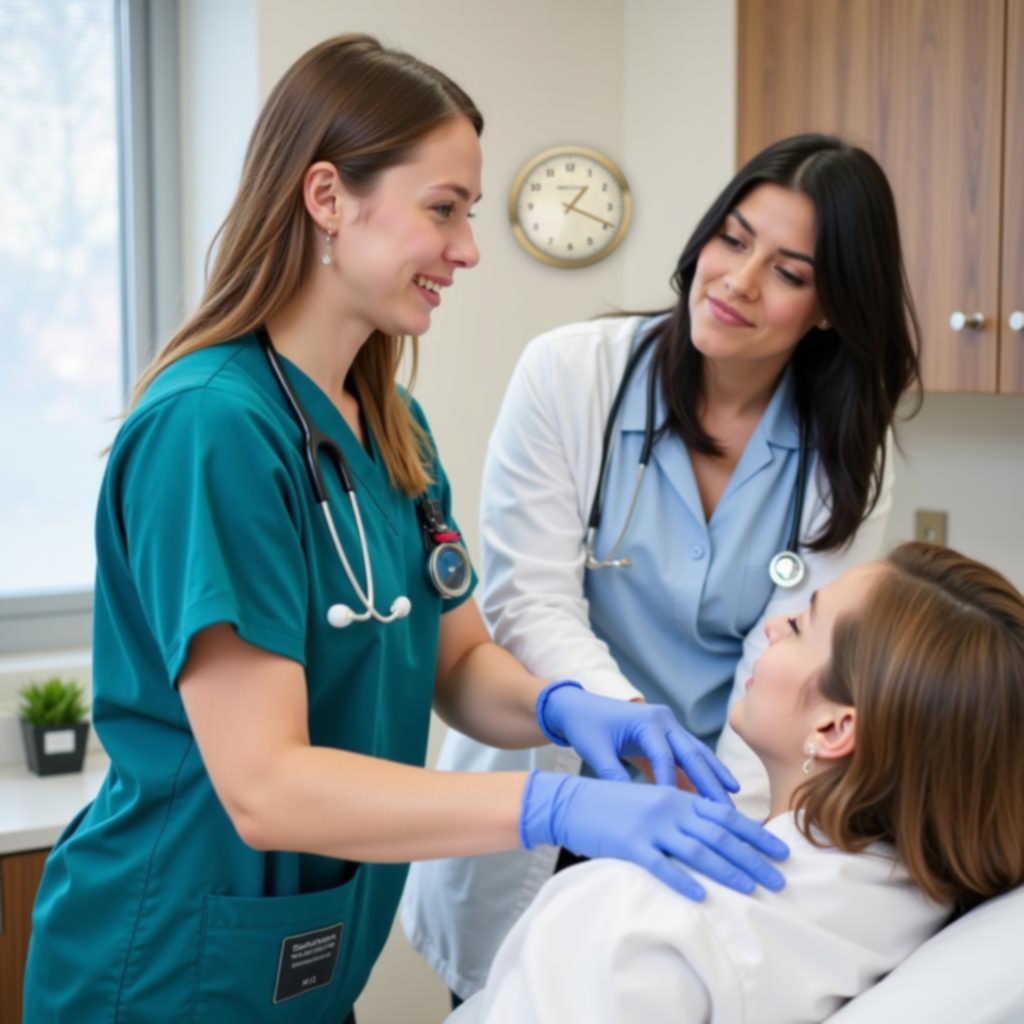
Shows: 1 h 19 min
